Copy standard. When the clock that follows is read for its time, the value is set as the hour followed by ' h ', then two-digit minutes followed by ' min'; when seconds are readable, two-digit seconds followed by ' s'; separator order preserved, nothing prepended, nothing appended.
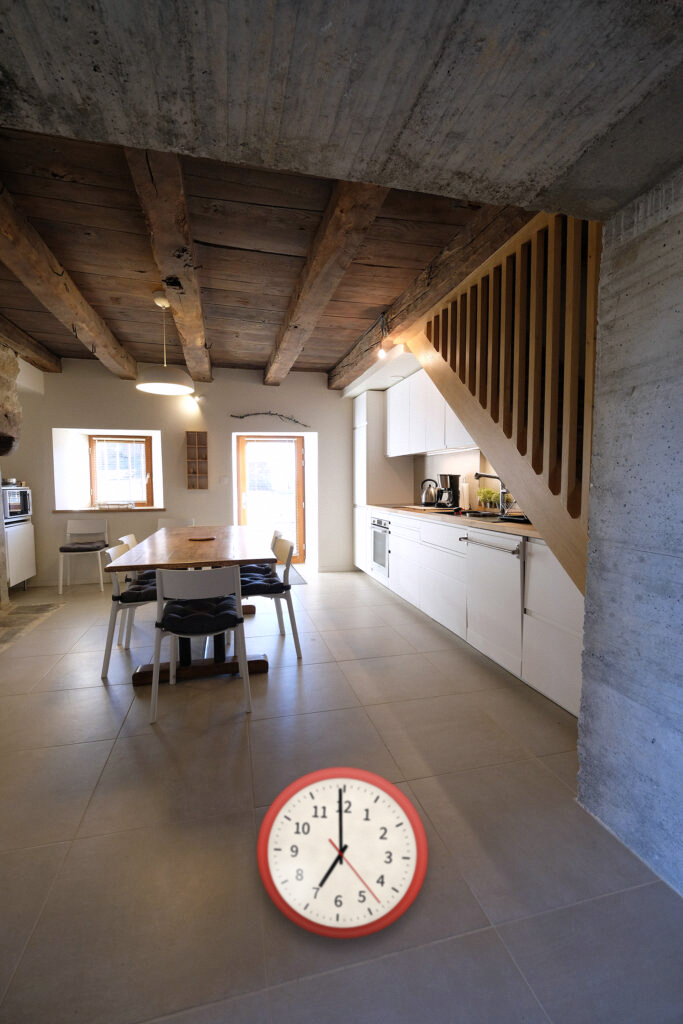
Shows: 6 h 59 min 23 s
